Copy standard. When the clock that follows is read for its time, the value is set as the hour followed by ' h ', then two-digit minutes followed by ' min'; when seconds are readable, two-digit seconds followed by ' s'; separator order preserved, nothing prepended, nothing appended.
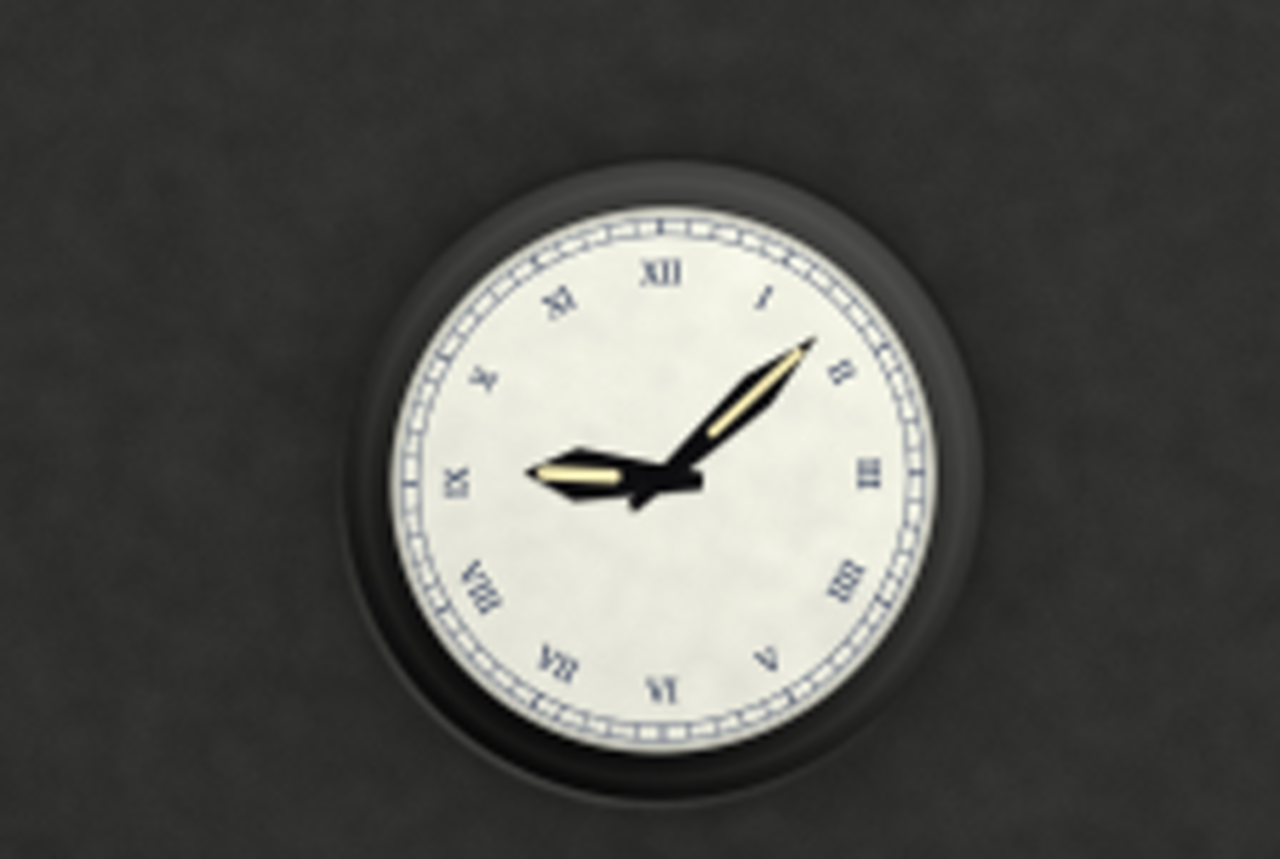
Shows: 9 h 08 min
